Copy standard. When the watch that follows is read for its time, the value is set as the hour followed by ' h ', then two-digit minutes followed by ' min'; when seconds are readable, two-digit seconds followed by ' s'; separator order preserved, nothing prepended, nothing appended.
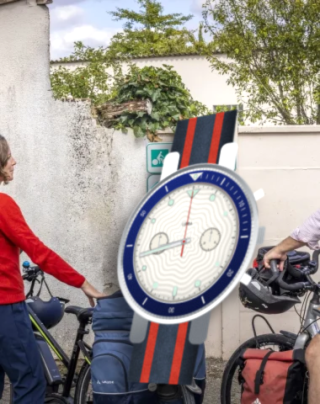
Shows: 8 h 43 min
